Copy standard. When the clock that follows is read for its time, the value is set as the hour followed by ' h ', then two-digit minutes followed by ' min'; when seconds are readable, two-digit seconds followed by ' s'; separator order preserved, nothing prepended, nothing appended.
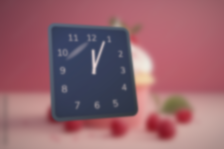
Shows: 12 h 04 min
